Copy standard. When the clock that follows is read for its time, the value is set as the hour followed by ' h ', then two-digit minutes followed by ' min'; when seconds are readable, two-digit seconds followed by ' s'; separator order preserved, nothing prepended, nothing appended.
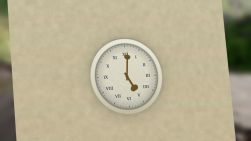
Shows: 5 h 01 min
